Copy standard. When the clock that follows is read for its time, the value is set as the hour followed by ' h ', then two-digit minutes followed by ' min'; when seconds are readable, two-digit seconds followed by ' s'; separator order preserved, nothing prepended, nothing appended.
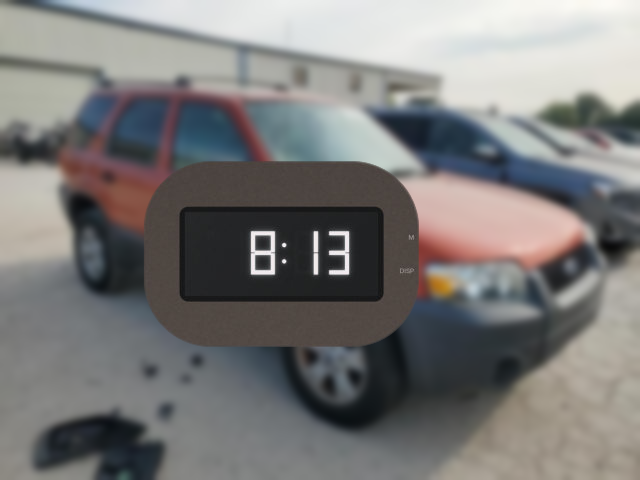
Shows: 8 h 13 min
